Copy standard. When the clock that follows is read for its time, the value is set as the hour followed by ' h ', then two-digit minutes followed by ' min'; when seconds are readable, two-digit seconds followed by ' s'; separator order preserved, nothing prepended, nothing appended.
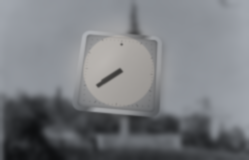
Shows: 7 h 38 min
